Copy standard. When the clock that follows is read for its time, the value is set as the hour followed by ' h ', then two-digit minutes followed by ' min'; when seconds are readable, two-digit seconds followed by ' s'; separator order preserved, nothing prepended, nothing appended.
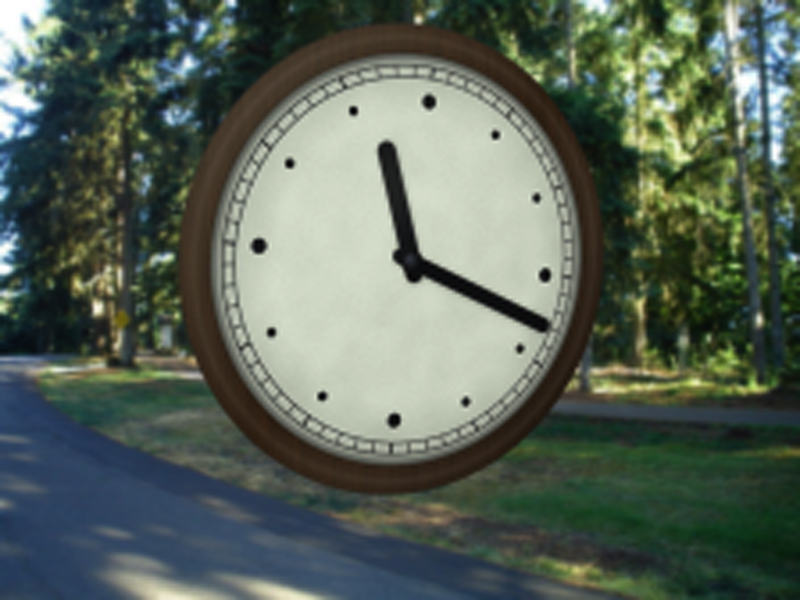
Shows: 11 h 18 min
